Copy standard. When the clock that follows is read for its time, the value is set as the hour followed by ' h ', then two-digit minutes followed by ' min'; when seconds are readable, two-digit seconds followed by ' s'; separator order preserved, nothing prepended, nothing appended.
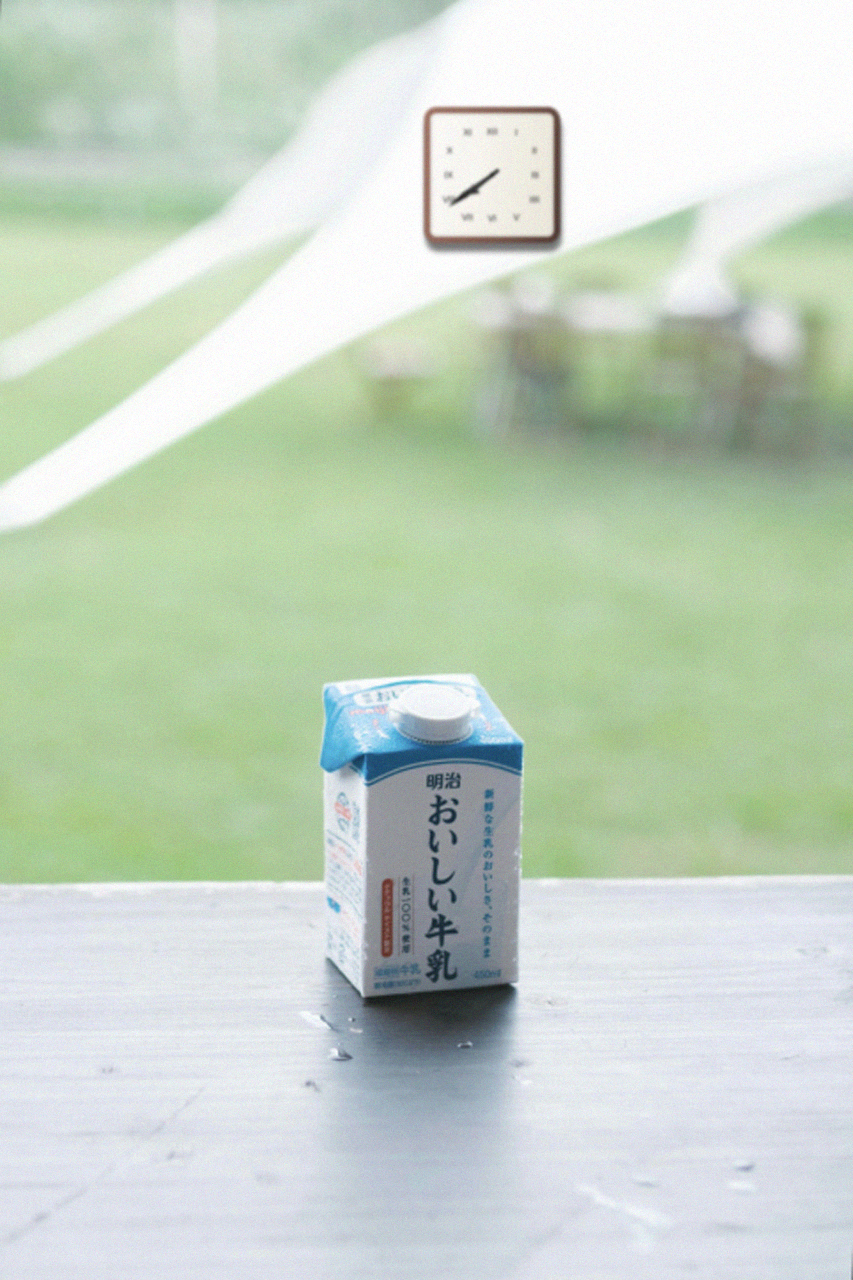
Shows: 7 h 39 min
